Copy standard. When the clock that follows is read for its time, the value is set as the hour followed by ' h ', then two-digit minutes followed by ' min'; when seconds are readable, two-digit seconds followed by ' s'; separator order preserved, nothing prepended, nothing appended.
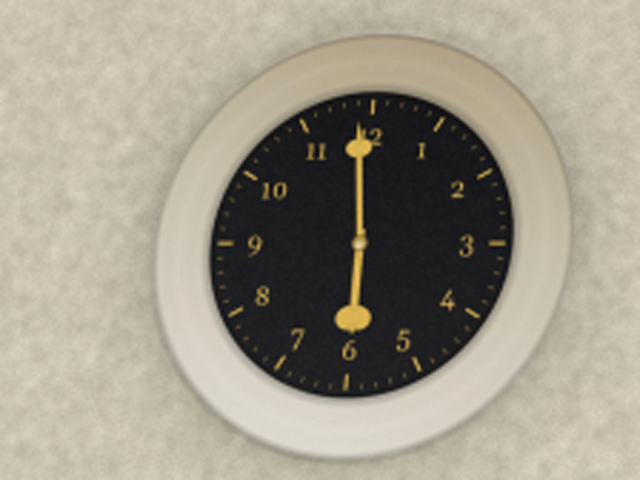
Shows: 5 h 59 min
